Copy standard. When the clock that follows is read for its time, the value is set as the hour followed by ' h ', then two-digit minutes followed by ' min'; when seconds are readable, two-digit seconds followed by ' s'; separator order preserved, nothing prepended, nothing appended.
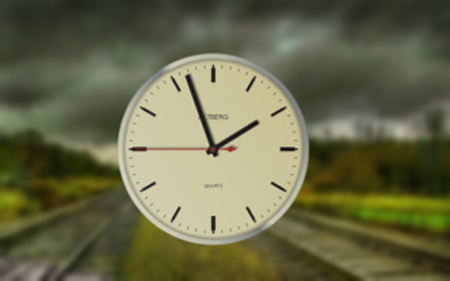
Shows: 1 h 56 min 45 s
